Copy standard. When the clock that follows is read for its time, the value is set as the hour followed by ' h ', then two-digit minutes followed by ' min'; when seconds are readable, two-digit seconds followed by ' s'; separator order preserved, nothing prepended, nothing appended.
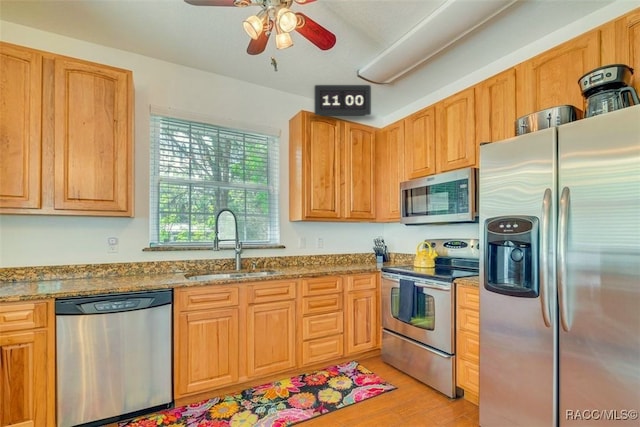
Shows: 11 h 00 min
